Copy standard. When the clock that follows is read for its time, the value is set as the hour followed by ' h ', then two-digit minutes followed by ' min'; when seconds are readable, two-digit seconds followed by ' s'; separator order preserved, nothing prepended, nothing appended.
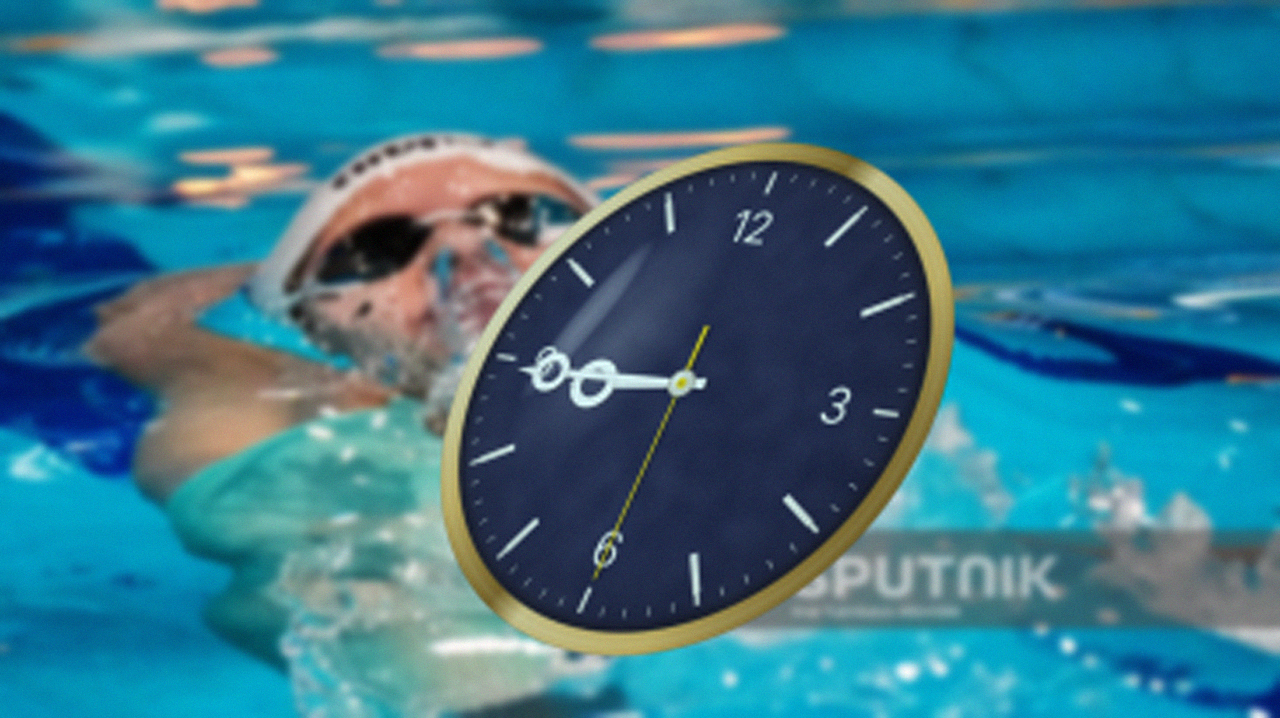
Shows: 8 h 44 min 30 s
